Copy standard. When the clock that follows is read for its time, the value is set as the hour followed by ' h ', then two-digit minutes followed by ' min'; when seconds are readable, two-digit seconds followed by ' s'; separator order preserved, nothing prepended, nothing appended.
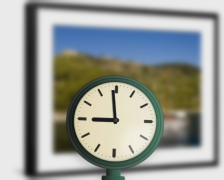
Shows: 8 h 59 min
